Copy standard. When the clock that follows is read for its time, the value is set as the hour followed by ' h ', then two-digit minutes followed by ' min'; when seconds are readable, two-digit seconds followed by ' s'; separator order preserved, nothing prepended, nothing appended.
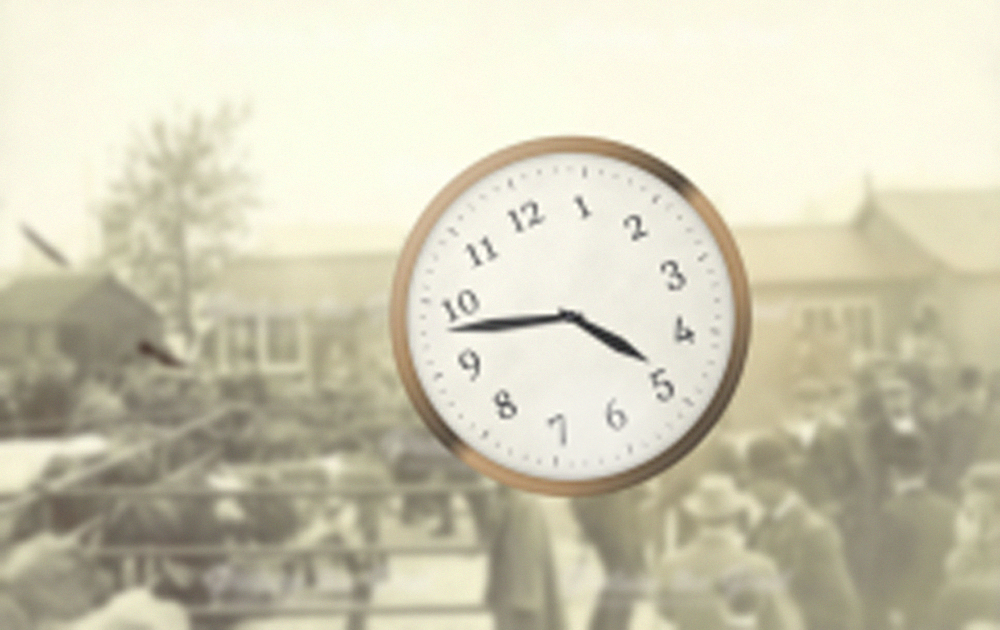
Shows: 4 h 48 min
